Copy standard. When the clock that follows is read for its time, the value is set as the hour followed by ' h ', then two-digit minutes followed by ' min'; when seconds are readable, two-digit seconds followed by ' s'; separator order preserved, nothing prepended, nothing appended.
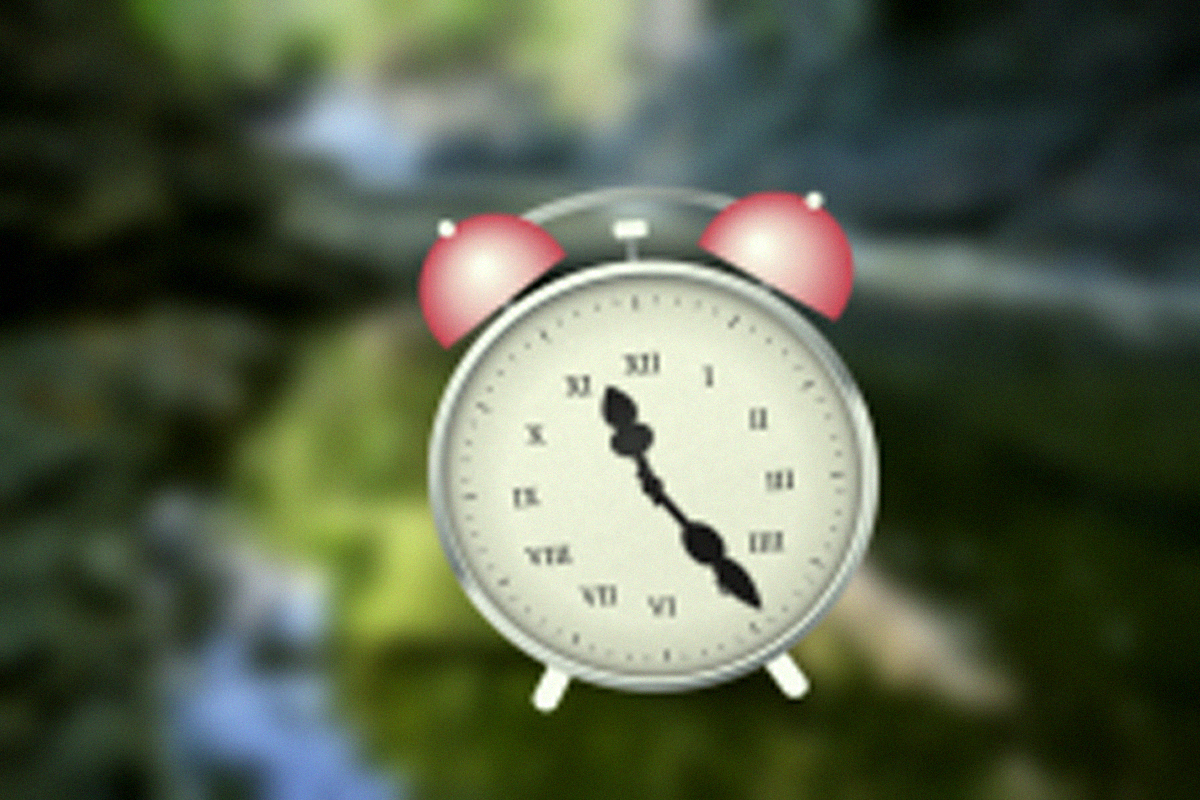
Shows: 11 h 24 min
